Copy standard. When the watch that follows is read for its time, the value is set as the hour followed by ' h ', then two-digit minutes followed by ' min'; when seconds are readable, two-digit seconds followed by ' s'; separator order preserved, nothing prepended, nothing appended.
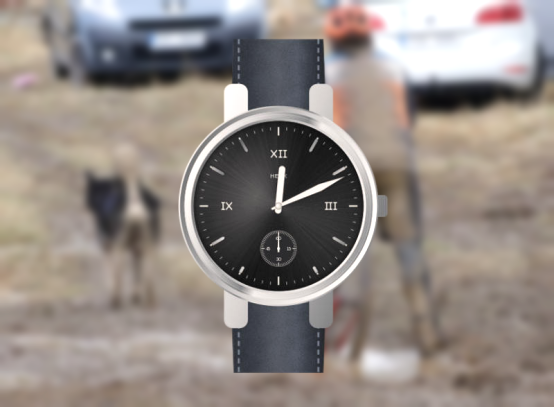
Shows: 12 h 11 min
